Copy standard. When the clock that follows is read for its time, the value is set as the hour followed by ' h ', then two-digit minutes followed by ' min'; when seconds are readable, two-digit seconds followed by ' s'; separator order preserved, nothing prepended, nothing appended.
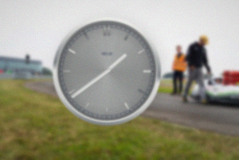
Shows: 1 h 39 min
